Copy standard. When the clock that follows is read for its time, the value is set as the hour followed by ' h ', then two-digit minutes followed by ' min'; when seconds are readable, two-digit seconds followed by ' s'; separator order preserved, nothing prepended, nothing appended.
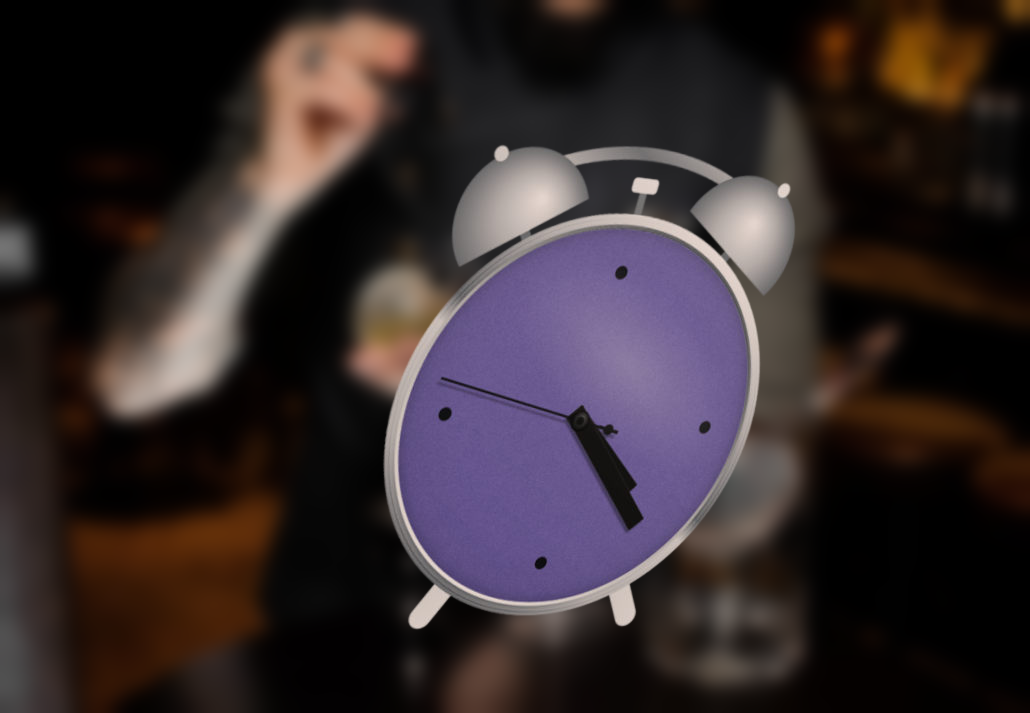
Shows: 4 h 22 min 47 s
